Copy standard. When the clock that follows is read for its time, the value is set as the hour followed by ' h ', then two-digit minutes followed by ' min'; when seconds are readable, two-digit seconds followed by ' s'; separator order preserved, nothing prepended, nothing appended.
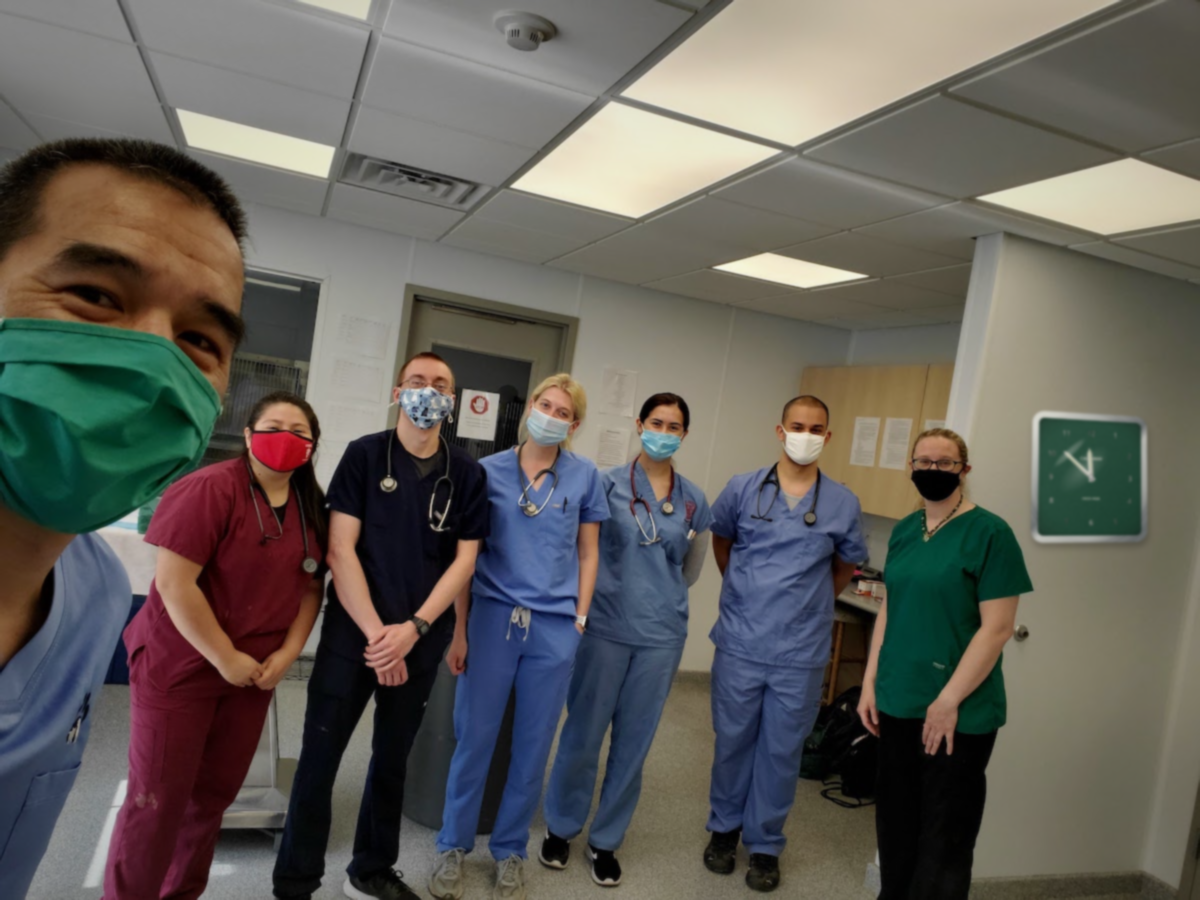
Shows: 11 h 52 min
